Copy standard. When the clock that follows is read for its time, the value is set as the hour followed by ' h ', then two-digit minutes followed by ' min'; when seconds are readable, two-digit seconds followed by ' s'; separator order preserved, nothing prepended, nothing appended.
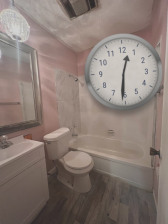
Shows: 12 h 31 min
